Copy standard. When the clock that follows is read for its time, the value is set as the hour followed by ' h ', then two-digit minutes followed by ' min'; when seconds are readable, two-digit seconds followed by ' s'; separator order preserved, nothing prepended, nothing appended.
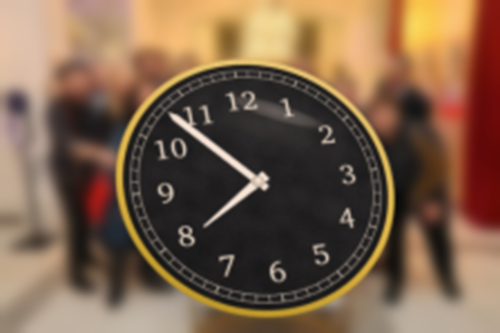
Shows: 7 h 53 min
